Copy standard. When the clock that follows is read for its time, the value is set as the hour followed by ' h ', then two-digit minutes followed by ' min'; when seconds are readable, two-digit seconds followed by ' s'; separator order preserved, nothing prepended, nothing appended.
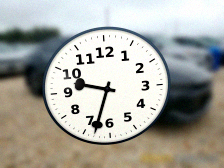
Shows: 9 h 33 min
